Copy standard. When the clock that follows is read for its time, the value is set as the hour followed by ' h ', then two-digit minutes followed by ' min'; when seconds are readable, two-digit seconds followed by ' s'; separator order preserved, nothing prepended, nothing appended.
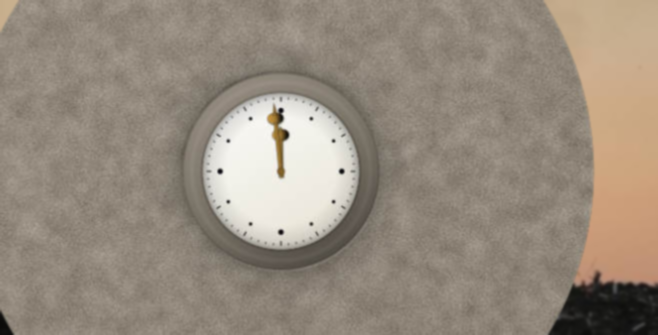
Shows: 11 h 59 min
